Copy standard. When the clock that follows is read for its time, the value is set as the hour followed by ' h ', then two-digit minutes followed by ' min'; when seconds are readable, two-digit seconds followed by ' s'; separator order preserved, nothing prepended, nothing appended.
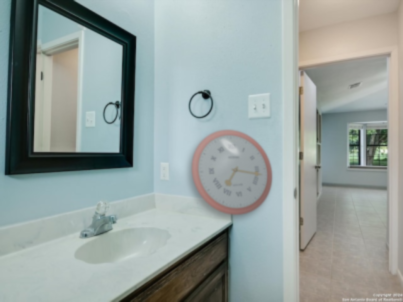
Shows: 7 h 17 min
